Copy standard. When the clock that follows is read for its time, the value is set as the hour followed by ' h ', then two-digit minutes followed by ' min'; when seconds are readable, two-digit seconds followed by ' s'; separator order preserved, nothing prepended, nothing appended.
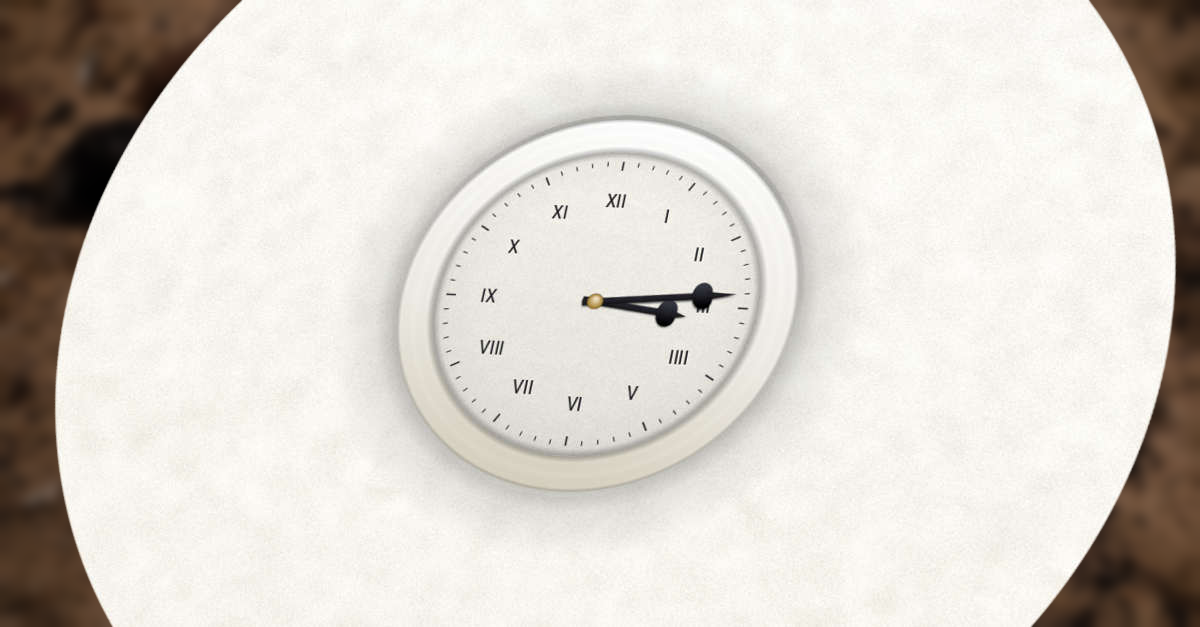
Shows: 3 h 14 min
